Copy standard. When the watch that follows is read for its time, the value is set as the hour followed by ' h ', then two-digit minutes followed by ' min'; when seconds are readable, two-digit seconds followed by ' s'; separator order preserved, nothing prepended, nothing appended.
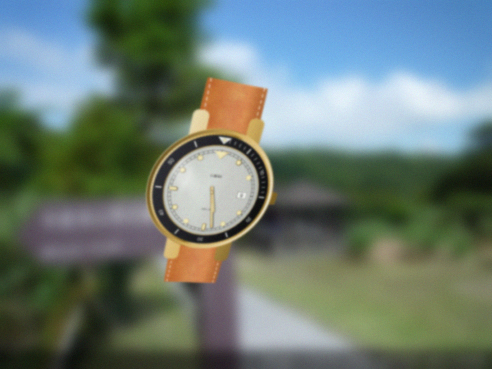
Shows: 5 h 28 min
